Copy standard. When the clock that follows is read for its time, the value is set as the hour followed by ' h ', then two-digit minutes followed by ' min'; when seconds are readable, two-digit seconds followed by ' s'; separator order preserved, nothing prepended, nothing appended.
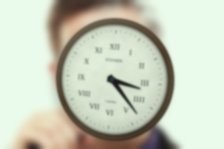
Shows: 3 h 23 min
